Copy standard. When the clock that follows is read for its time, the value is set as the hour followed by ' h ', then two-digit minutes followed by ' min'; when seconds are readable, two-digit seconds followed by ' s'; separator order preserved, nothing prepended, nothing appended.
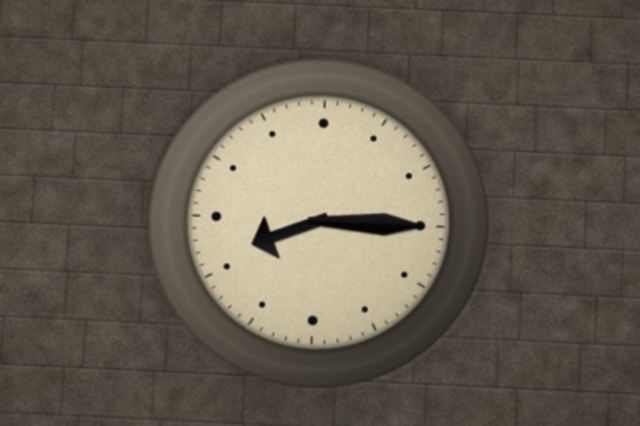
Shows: 8 h 15 min
